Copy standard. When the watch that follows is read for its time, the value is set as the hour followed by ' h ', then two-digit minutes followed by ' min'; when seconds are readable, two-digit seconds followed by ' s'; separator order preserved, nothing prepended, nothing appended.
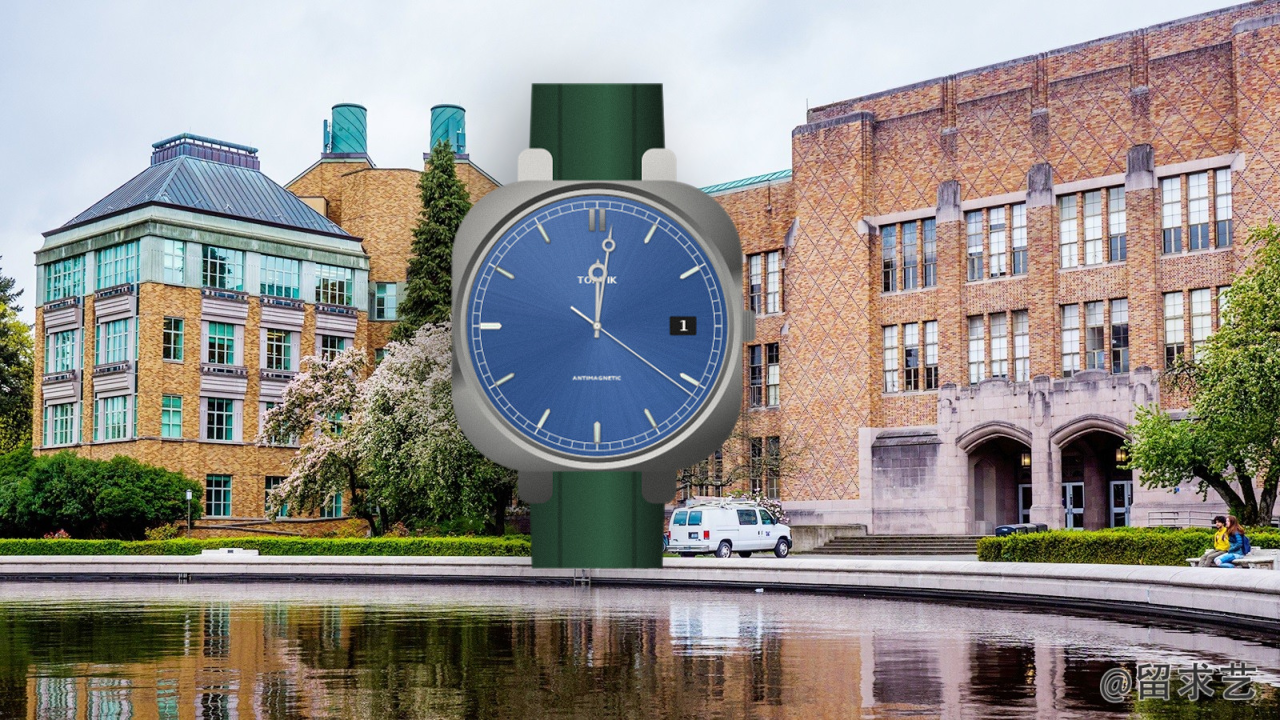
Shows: 12 h 01 min 21 s
